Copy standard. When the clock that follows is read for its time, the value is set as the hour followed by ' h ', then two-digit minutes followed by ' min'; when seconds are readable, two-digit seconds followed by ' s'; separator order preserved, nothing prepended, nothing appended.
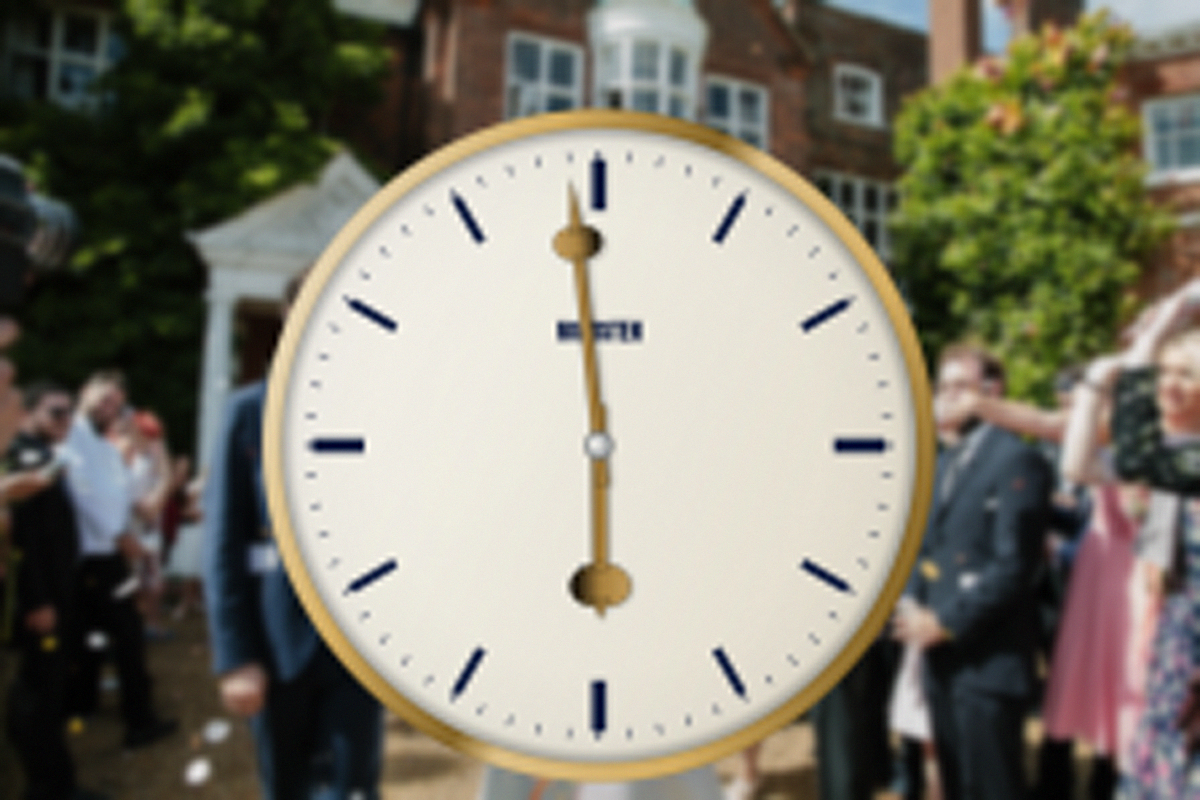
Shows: 5 h 59 min
